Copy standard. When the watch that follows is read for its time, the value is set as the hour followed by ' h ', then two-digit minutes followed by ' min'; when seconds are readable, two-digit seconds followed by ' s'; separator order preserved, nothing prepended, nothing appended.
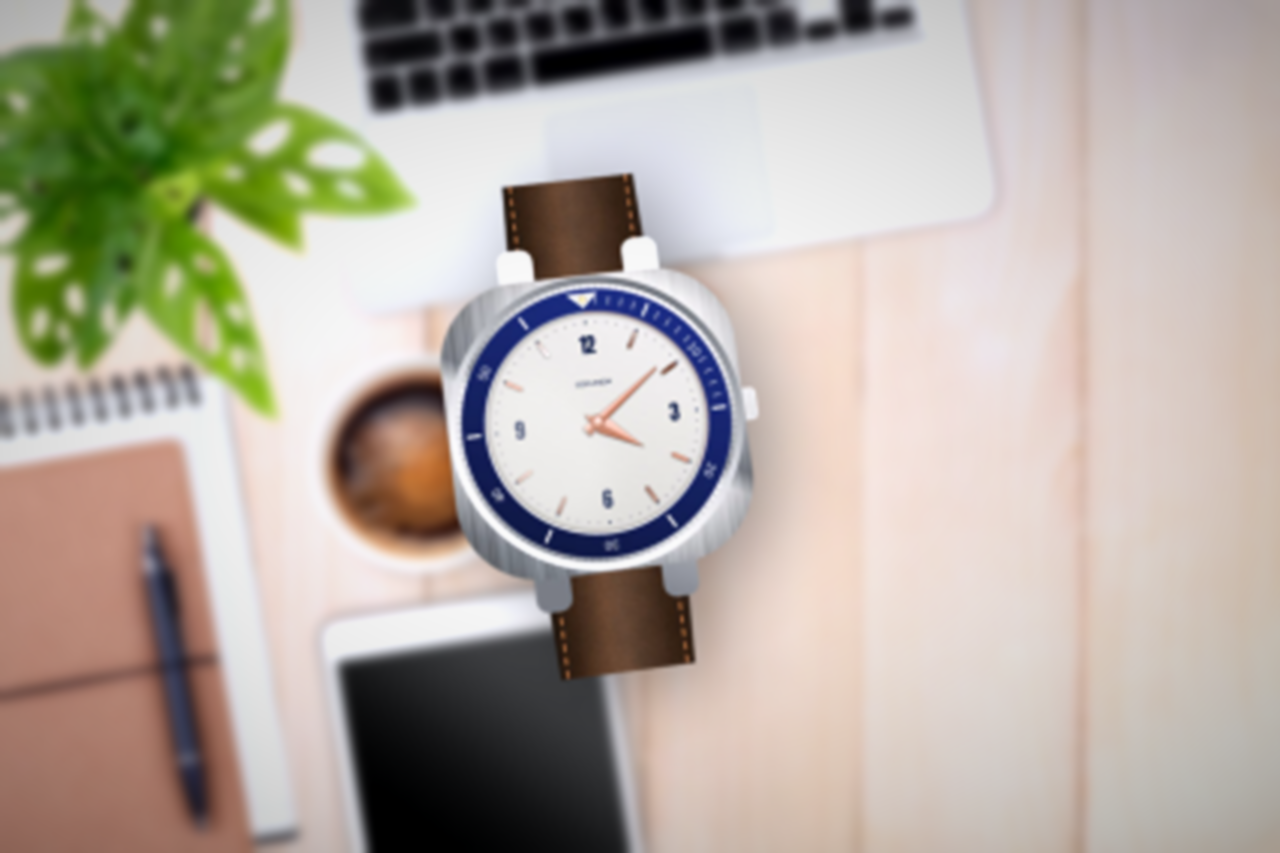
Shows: 4 h 09 min
